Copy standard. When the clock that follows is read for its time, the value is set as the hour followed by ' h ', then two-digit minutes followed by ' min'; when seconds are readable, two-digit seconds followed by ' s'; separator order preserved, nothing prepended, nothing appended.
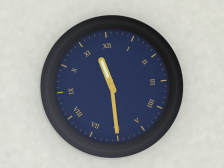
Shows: 11 h 30 min
